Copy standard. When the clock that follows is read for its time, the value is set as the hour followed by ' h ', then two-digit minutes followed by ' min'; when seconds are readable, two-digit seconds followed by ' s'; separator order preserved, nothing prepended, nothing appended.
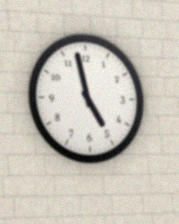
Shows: 4 h 58 min
